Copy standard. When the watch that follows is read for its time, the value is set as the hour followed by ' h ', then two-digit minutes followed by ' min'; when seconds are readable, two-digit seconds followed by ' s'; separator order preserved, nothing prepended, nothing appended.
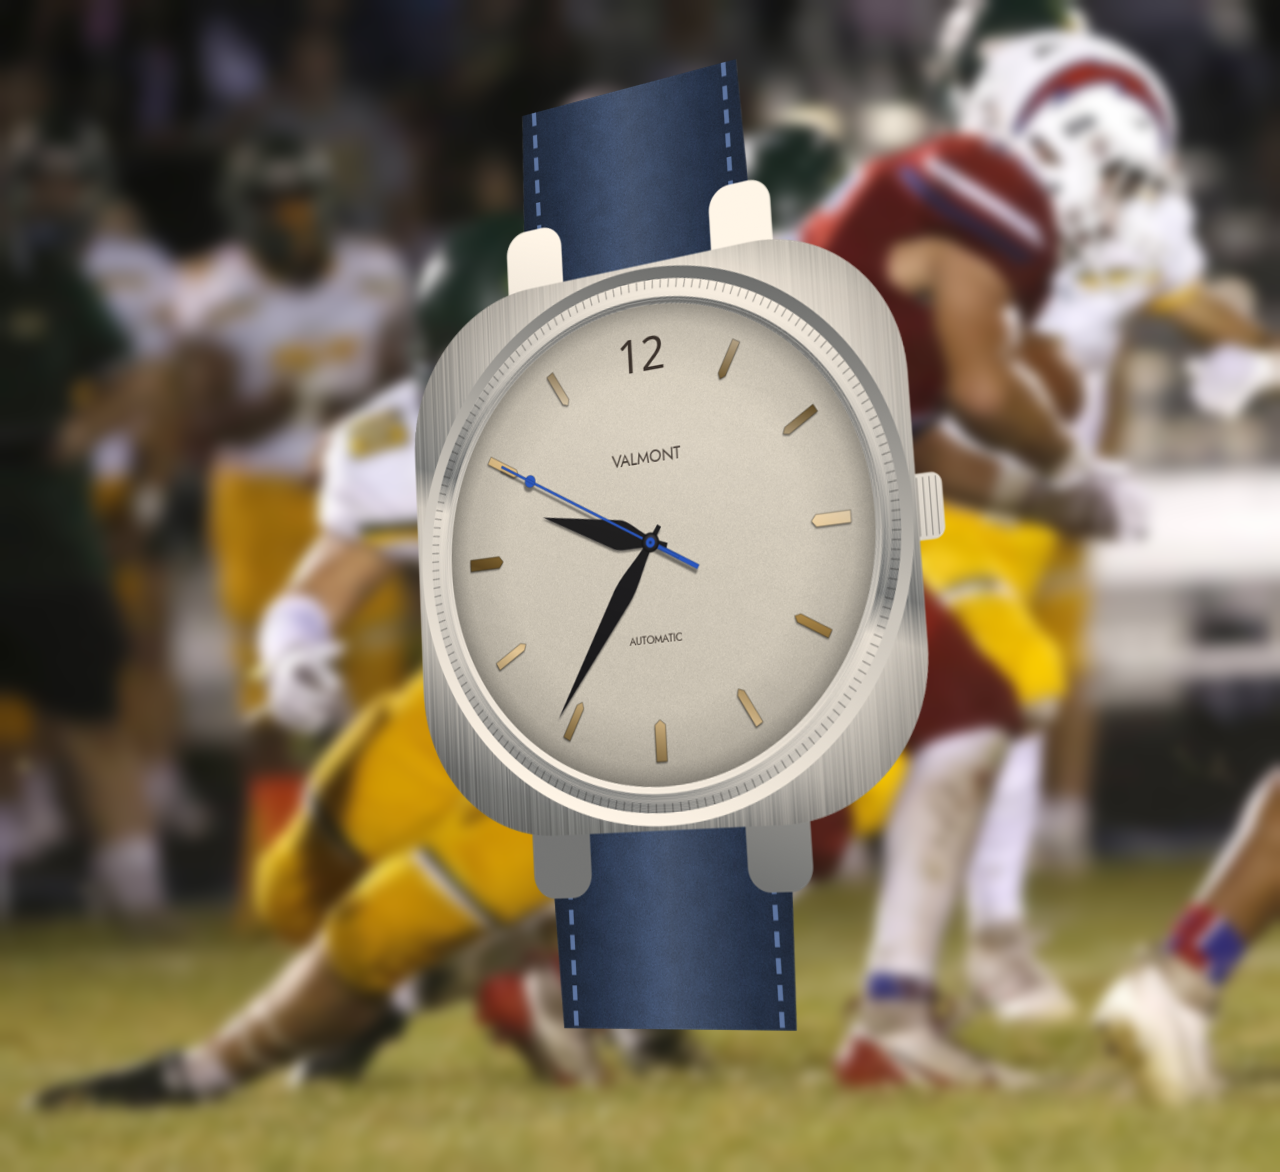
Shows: 9 h 35 min 50 s
